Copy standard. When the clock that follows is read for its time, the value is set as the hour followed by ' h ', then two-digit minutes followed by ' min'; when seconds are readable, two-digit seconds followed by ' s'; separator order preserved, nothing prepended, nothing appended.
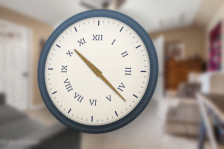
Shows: 10 h 22 min
